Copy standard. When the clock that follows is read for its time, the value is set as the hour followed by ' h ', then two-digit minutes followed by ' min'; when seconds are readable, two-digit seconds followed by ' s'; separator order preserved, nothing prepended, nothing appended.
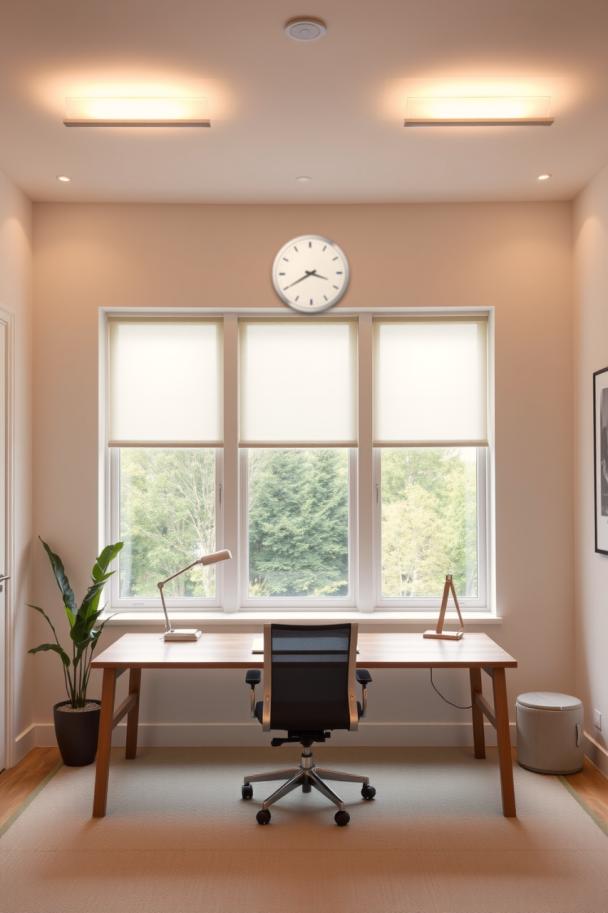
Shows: 3 h 40 min
